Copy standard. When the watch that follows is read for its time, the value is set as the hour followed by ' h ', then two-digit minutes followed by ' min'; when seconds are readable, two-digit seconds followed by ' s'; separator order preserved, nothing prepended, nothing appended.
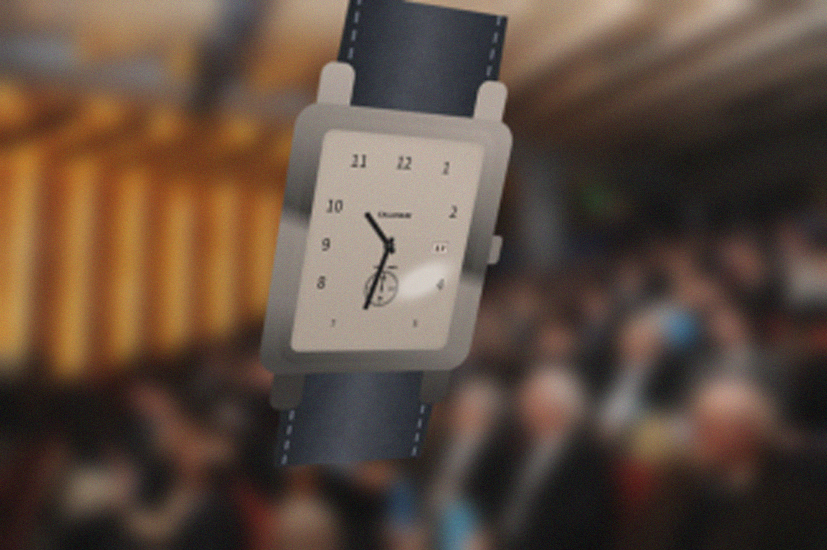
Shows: 10 h 32 min
